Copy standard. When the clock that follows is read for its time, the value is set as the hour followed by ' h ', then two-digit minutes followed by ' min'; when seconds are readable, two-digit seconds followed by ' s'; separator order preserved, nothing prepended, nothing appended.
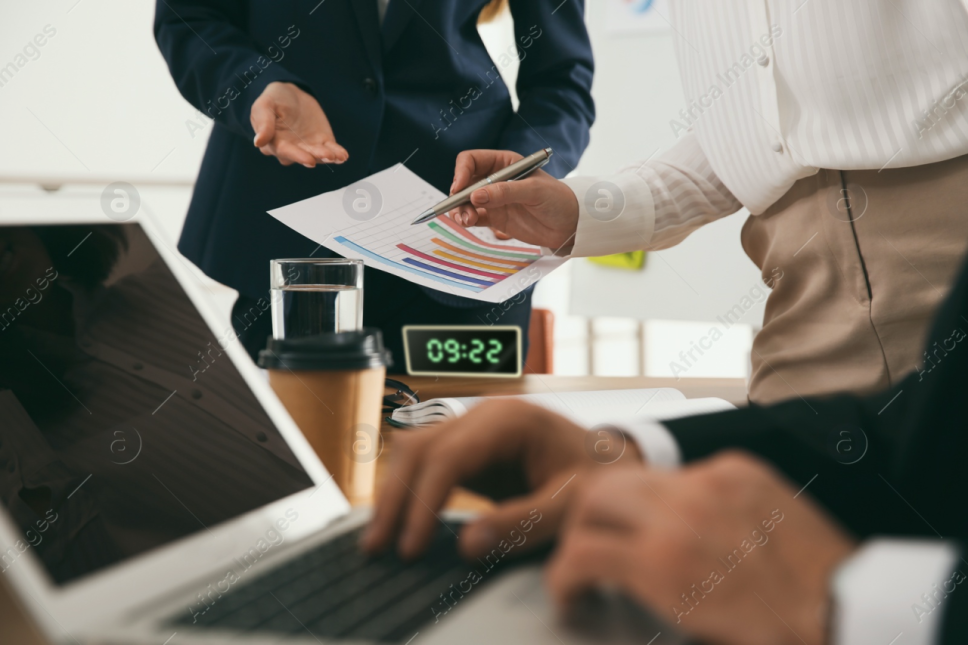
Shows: 9 h 22 min
